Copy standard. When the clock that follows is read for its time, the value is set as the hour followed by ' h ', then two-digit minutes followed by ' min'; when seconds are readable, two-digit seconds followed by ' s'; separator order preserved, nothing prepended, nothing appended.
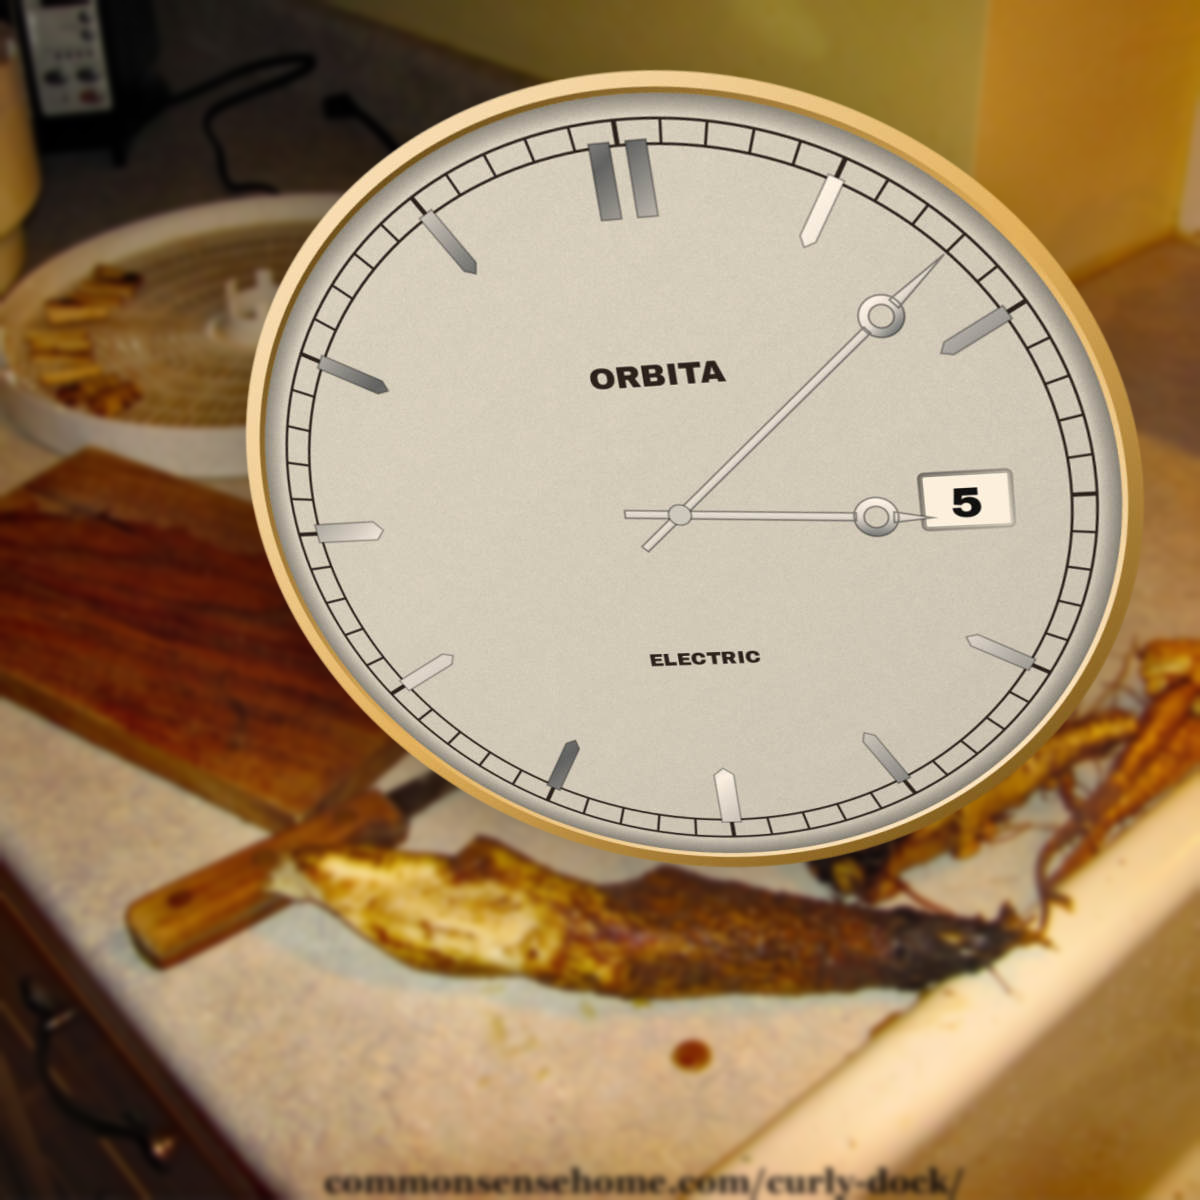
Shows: 3 h 08 min
